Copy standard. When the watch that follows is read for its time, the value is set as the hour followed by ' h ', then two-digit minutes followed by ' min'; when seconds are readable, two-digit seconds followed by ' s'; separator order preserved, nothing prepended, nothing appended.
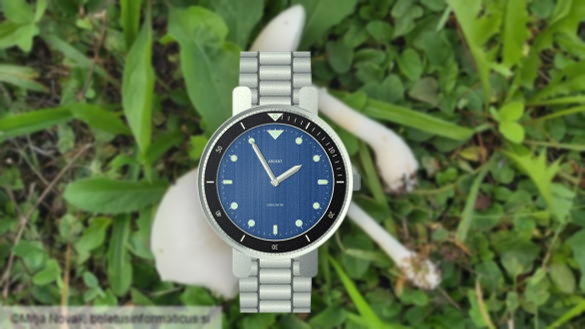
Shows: 1 h 55 min
